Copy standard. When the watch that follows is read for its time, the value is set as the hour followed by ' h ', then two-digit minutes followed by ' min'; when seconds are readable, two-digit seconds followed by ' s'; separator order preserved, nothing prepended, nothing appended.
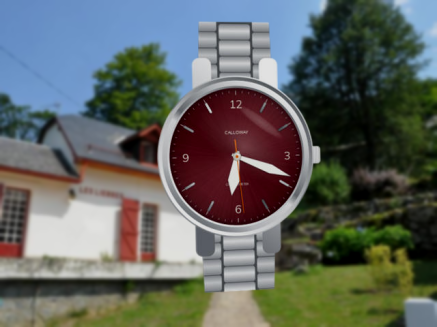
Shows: 6 h 18 min 29 s
